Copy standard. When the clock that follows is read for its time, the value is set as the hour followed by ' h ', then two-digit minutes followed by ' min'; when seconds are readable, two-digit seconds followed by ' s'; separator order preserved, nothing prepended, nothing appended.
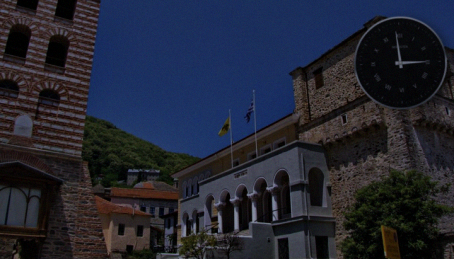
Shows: 2 h 59 min
